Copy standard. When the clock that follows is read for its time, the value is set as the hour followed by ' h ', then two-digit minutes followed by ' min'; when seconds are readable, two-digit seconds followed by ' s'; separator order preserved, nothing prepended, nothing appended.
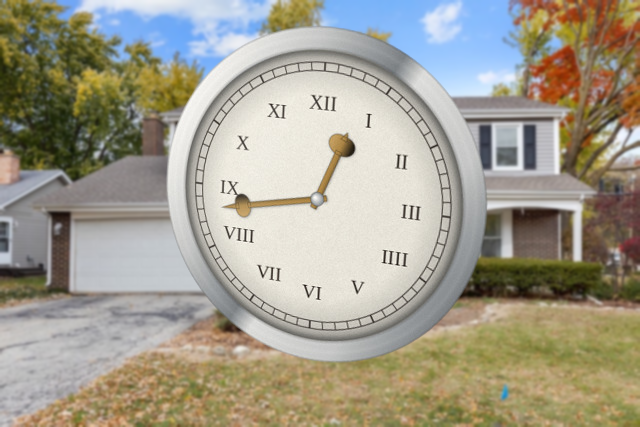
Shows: 12 h 43 min
